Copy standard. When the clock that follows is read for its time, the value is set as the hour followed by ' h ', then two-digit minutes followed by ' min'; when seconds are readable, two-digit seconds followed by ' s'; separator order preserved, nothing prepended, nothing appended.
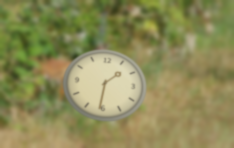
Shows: 1 h 31 min
